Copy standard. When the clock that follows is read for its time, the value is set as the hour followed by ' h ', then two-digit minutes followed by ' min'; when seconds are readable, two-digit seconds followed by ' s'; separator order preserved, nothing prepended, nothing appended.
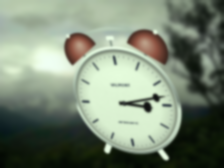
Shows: 3 h 13 min
